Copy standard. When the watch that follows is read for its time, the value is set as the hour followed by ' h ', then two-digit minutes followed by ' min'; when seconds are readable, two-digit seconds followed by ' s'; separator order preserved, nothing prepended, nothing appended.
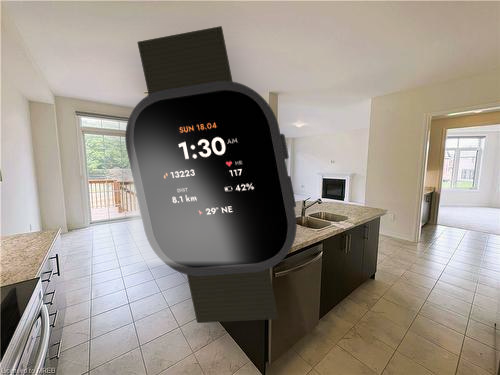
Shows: 1 h 30 min
